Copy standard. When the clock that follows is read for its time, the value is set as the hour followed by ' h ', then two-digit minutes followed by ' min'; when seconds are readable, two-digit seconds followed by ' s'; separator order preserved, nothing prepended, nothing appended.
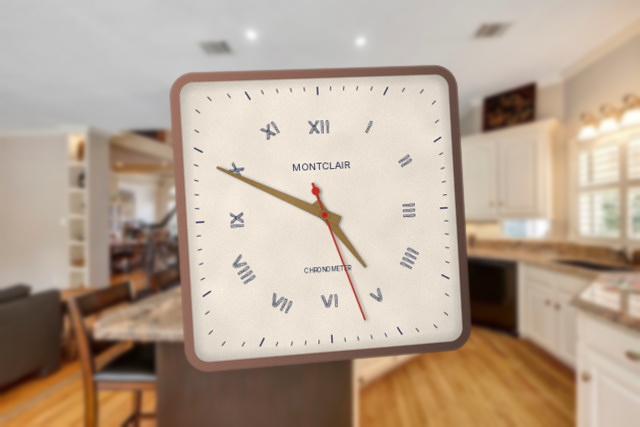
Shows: 4 h 49 min 27 s
